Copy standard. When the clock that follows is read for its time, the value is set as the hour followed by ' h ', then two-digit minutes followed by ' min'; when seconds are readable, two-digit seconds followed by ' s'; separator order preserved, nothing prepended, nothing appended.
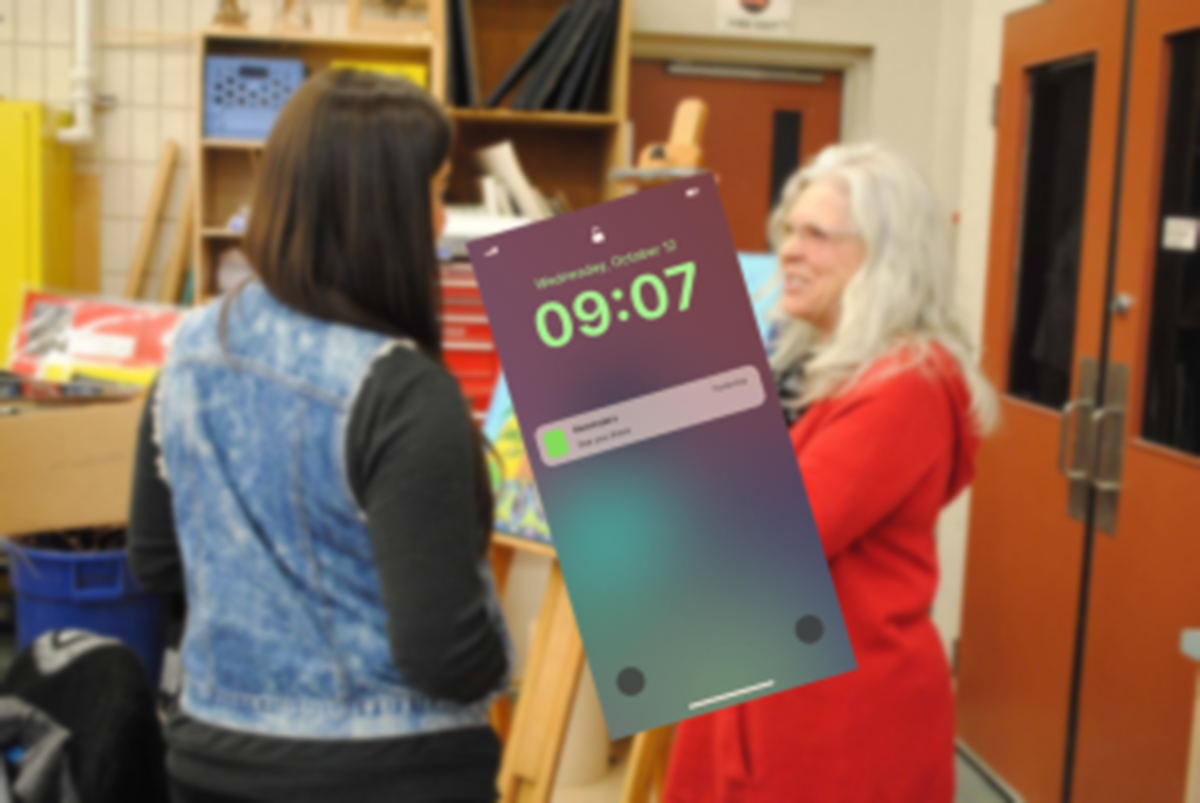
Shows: 9 h 07 min
